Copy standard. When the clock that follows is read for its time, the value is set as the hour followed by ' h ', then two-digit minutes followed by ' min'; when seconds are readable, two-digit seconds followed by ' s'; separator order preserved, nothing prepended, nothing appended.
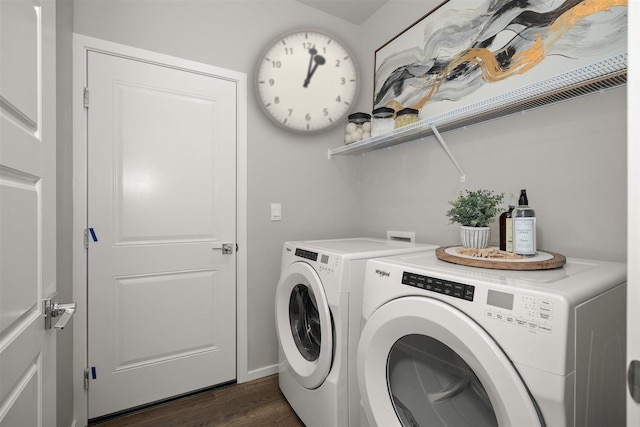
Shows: 1 h 02 min
